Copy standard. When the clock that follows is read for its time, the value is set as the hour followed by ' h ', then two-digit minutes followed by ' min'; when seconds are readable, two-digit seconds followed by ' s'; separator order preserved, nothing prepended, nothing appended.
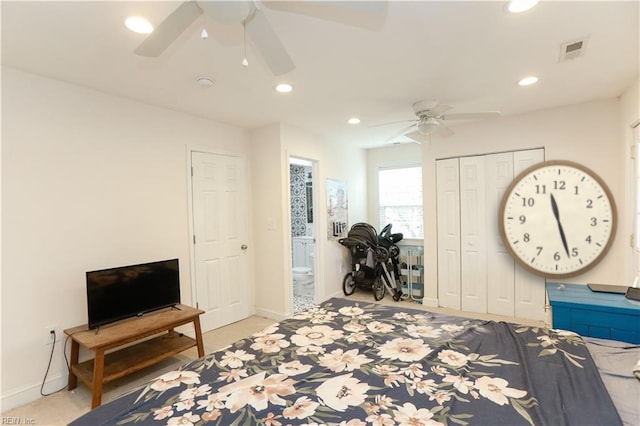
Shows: 11 h 27 min
